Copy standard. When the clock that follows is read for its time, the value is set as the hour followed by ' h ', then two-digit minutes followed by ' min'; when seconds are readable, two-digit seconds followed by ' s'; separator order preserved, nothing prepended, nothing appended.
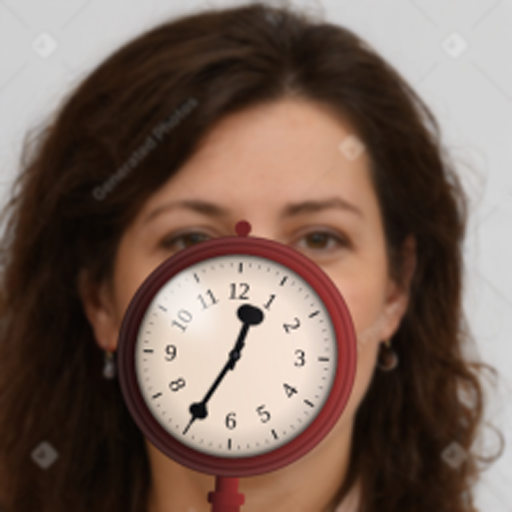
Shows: 12 h 35 min
